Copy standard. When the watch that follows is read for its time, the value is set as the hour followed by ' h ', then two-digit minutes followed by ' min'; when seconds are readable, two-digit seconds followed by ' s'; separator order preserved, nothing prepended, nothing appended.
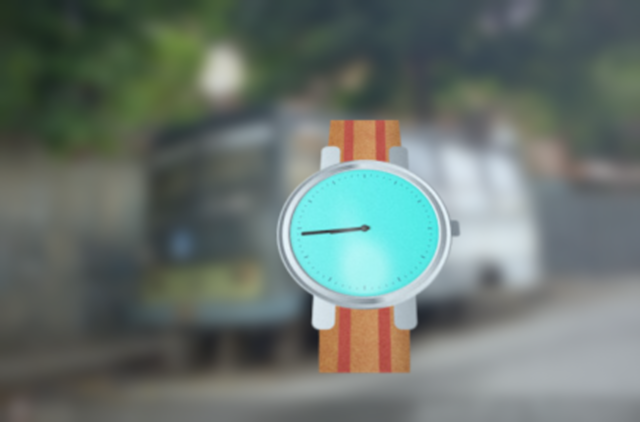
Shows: 8 h 44 min
